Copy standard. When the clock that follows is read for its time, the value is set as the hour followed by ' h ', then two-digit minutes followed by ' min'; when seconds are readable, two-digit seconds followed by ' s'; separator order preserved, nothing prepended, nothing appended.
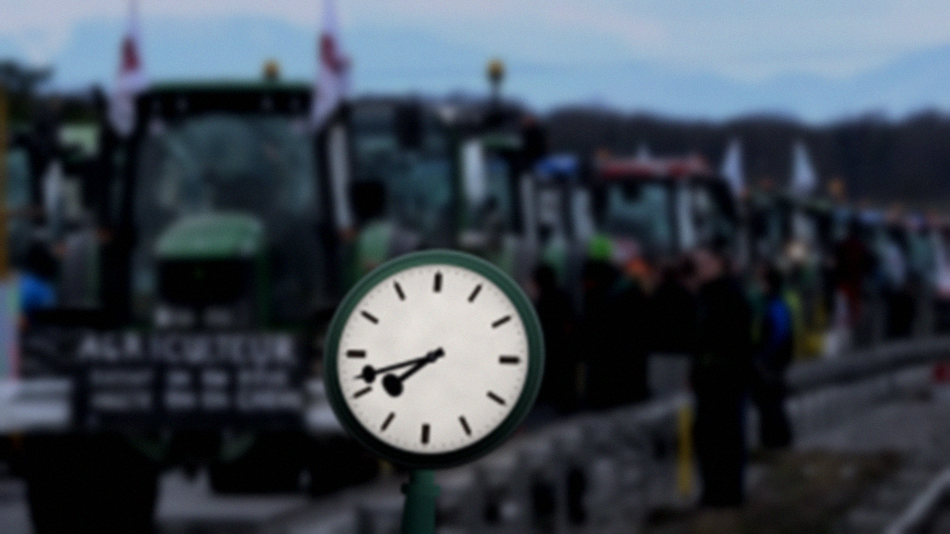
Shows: 7 h 42 min
